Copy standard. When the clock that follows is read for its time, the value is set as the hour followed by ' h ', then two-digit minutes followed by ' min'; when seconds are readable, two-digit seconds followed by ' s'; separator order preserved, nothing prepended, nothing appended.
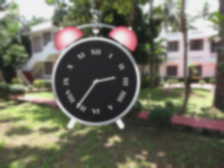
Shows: 2 h 36 min
